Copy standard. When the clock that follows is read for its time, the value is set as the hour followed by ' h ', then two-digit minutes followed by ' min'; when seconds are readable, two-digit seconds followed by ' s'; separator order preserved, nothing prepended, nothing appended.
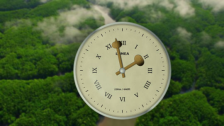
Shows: 1 h 58 min
